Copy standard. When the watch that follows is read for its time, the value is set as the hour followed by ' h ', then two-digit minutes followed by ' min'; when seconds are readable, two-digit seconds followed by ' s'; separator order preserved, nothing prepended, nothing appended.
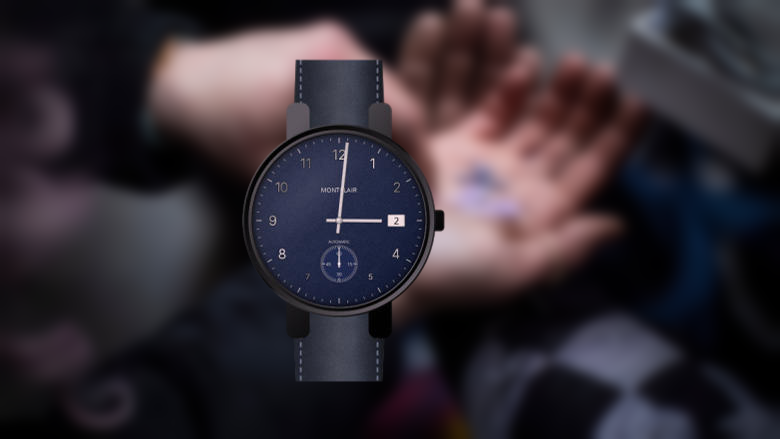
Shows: 3 h 01 min
